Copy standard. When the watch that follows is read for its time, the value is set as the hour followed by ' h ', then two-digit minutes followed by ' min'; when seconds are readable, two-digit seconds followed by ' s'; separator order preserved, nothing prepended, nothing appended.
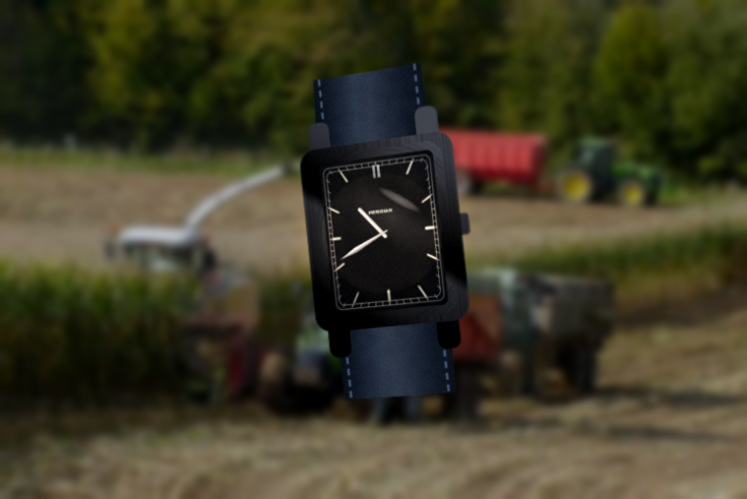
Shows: 10 h 41 min
